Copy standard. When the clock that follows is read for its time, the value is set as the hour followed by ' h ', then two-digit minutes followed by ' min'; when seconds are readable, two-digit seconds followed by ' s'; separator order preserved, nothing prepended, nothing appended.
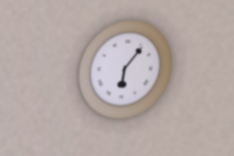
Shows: 6 h 06 min
